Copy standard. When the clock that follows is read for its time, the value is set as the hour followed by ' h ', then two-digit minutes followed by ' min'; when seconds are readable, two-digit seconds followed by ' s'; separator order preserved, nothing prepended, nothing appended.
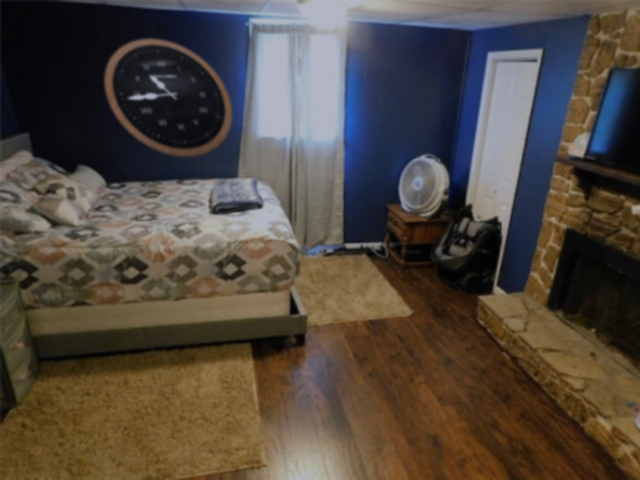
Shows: 10 h 44 min
